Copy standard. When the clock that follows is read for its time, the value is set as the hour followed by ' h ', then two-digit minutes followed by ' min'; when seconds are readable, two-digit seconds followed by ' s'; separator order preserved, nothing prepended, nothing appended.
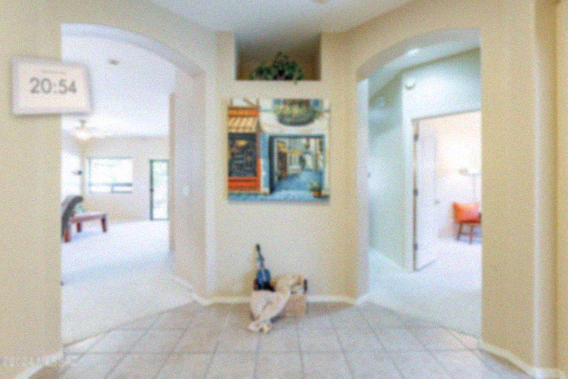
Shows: 20 h 54 min
